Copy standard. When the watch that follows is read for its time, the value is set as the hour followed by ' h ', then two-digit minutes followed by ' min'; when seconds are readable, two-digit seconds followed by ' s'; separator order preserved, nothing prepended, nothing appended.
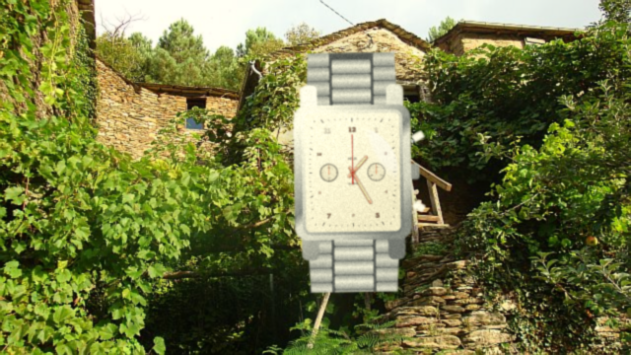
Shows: 1 h 25 min
